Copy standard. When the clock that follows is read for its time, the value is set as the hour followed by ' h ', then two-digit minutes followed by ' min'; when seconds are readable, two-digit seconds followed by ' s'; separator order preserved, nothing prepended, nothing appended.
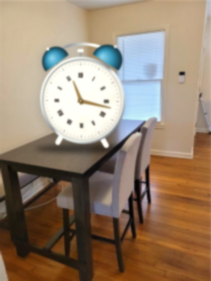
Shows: 11 h 17 min
